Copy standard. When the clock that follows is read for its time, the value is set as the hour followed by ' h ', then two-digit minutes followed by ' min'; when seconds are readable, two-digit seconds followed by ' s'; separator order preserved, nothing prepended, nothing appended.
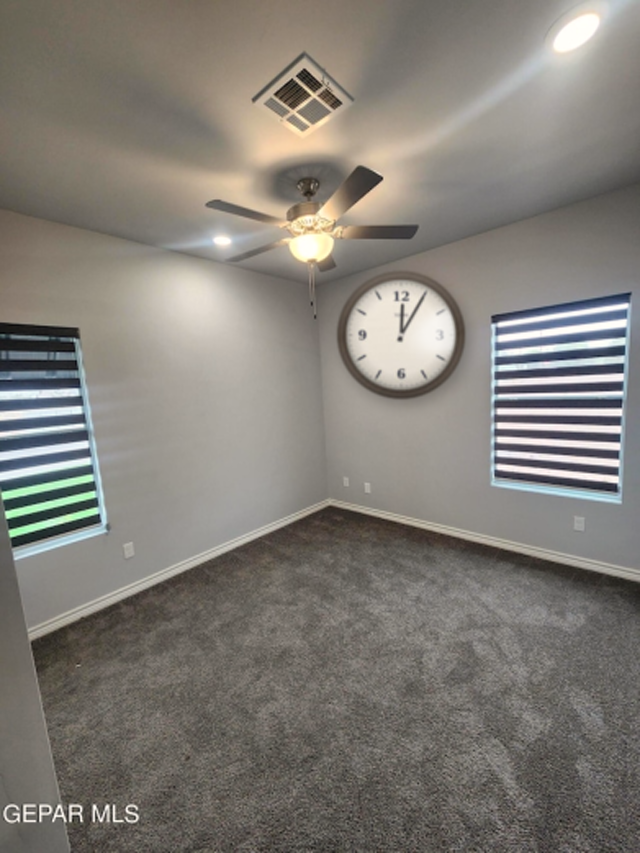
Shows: 12 h 05 min
